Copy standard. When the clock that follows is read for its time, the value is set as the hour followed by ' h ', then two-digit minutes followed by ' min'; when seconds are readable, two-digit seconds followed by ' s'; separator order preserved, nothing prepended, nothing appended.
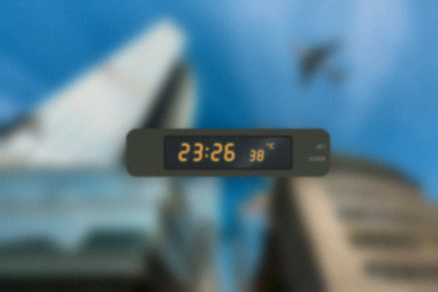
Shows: 23 h 26 min
